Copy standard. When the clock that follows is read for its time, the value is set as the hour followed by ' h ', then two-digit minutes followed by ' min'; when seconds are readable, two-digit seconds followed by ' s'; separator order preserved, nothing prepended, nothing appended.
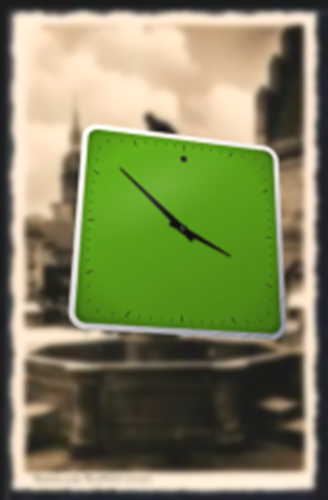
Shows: 3 h 52 min
